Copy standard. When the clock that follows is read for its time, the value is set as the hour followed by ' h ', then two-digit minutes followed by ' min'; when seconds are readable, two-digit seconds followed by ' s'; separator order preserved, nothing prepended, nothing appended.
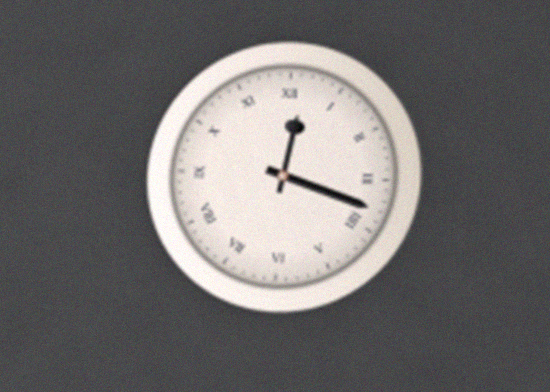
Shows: 12 h 18 min
